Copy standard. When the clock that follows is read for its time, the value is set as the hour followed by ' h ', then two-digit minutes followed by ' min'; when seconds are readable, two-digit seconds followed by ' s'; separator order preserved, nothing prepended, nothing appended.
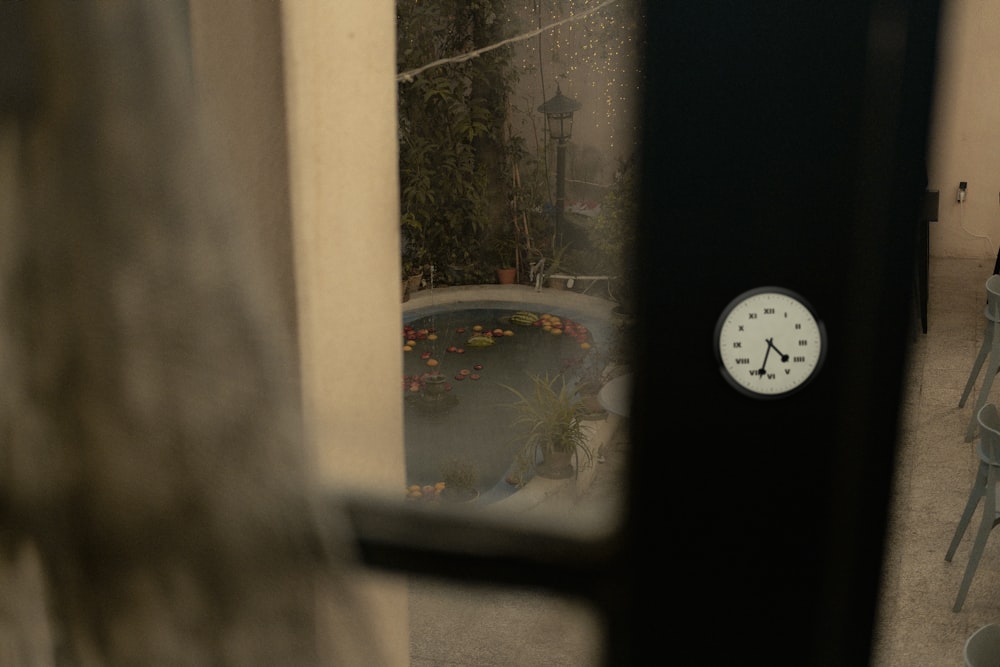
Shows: 4 h 33 min
